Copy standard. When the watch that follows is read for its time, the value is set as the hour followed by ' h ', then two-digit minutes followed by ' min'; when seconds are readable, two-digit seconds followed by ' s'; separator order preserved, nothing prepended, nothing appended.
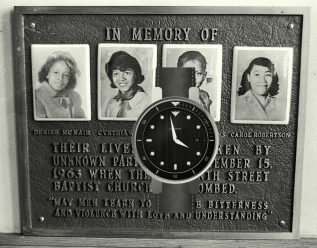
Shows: 3 h 58 min
